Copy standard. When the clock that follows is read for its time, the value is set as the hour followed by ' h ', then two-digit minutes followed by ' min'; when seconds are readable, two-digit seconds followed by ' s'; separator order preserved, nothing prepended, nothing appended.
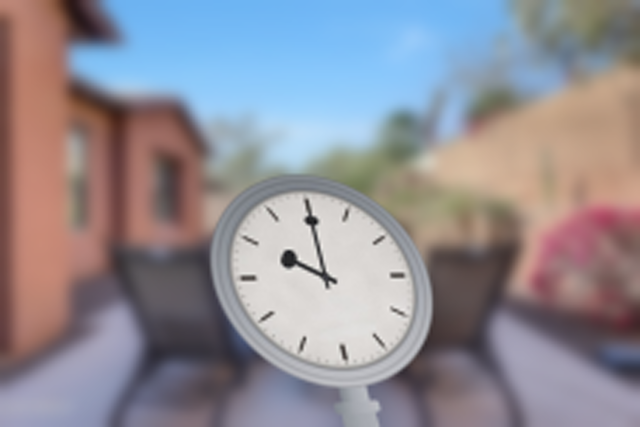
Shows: 10 h 00 min
